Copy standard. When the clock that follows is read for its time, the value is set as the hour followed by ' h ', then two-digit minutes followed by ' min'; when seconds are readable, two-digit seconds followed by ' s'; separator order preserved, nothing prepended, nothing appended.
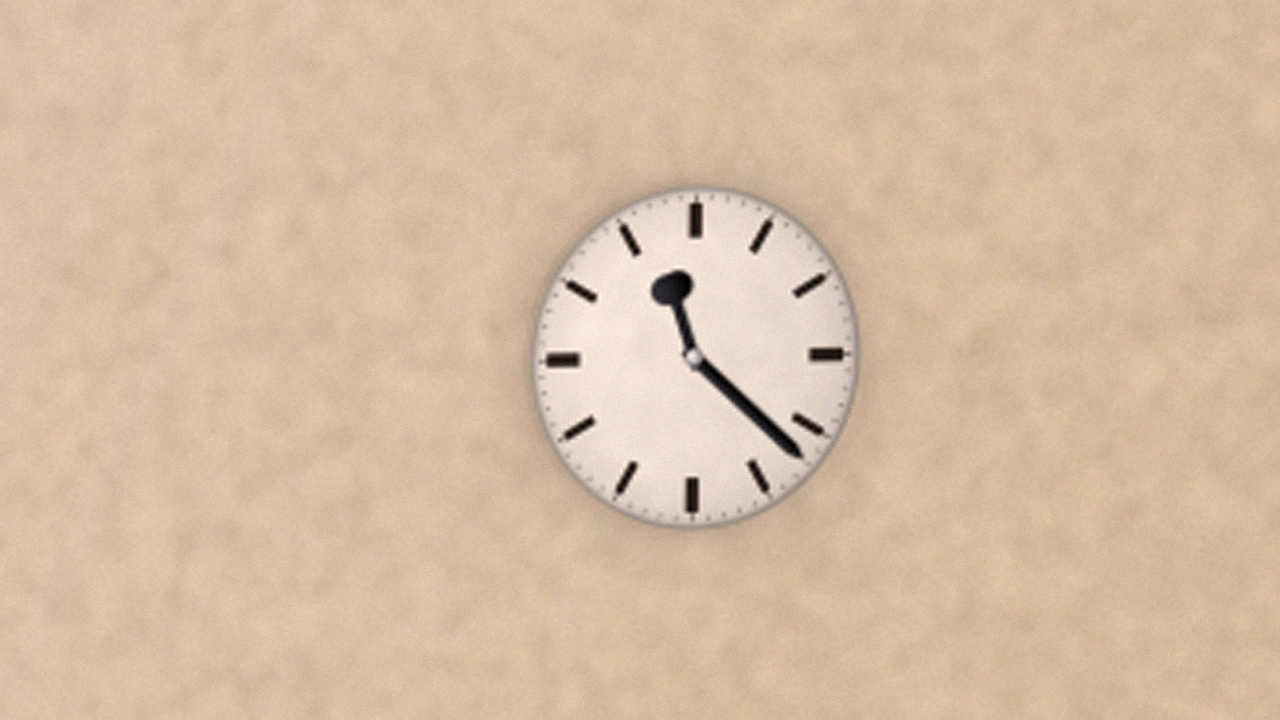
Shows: 11 h 22 min
